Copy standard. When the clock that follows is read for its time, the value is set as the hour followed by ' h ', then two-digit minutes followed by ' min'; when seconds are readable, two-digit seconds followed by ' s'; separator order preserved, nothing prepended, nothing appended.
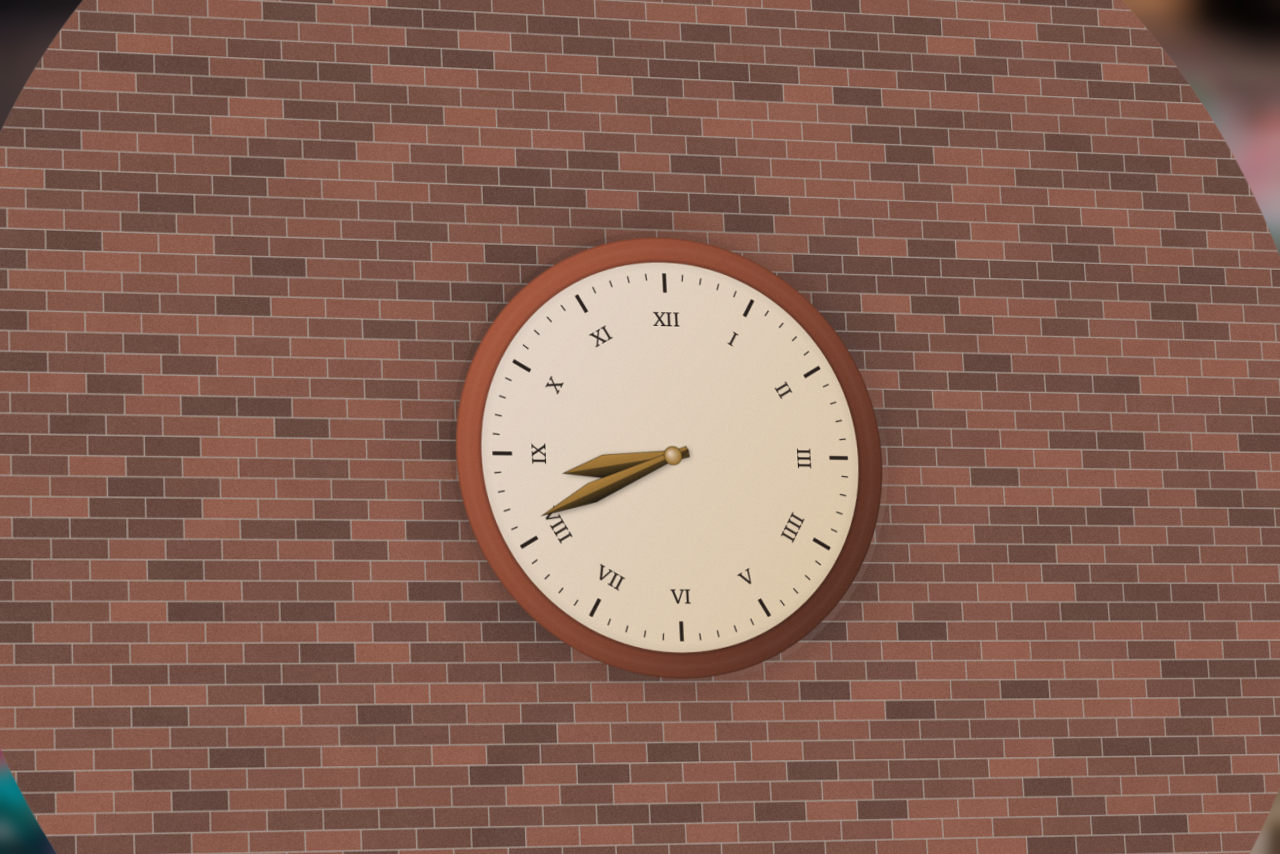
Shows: 8 h 41 min
